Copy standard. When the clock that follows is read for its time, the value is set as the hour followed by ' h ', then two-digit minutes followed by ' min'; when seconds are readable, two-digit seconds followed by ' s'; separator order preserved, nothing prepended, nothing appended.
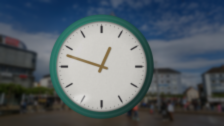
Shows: 12 h 48 min
